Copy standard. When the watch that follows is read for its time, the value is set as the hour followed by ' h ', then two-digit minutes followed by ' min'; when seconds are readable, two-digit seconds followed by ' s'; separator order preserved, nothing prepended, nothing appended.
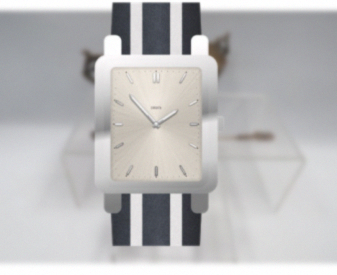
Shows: 1 h 53 min
